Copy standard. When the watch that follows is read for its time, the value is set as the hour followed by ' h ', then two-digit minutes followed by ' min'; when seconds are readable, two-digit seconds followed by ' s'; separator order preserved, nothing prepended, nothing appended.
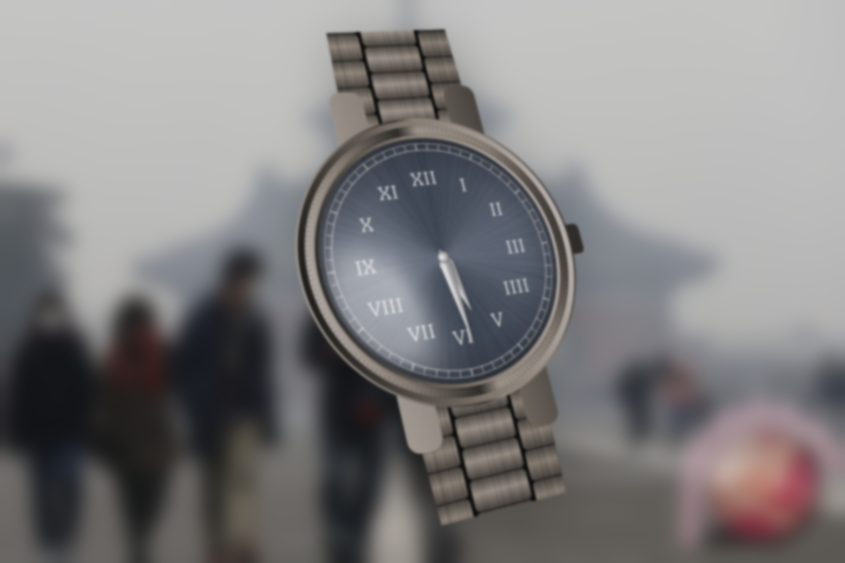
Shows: 5 h 29 min
